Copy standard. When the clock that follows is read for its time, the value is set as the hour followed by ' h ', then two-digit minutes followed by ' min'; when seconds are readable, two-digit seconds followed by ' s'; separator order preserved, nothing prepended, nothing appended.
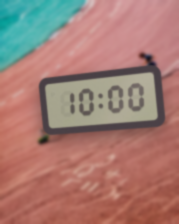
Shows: 10 h 00 min
